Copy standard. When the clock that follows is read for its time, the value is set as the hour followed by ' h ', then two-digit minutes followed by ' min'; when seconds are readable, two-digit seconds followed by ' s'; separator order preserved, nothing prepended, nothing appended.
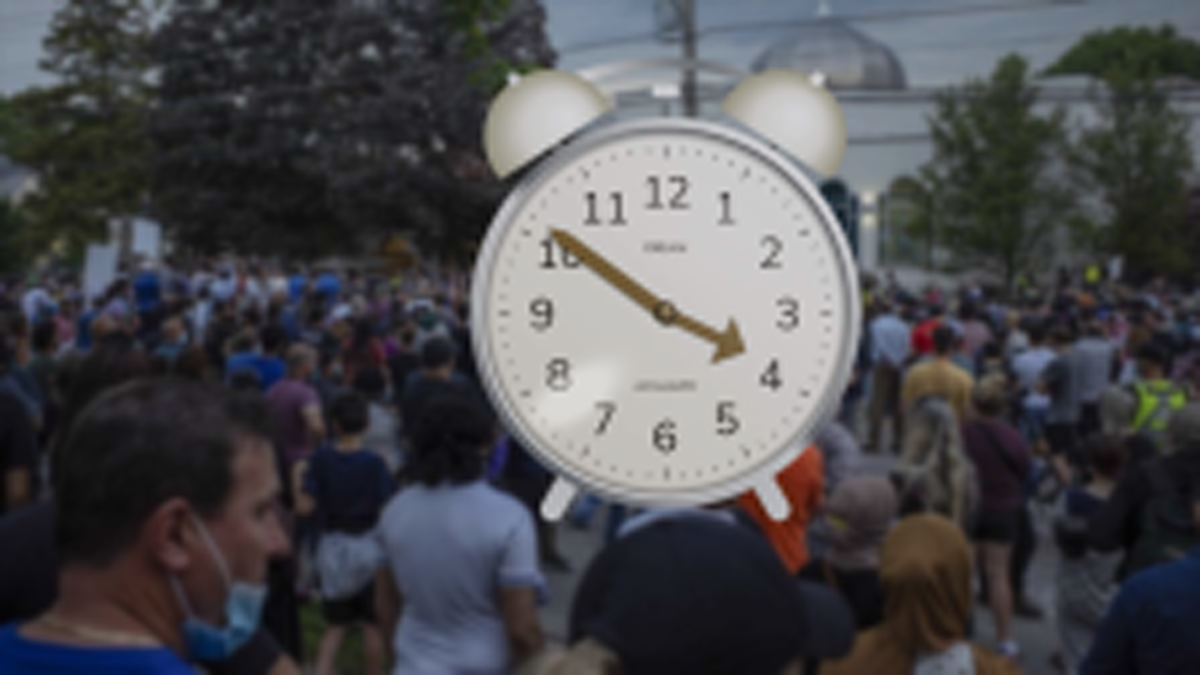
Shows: 3 h 51 min
